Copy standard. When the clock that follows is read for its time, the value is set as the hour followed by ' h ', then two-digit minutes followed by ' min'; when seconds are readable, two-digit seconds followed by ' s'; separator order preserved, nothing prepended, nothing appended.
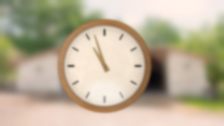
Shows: 10 h 57 min
